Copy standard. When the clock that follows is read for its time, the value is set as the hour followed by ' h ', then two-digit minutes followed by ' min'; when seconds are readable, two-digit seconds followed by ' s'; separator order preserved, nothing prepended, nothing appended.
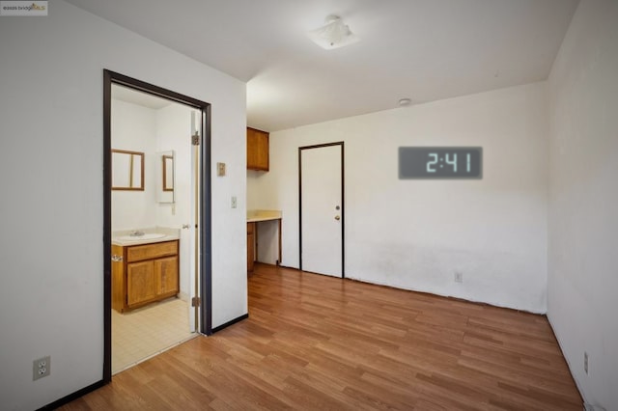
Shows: 2 h 41 min
